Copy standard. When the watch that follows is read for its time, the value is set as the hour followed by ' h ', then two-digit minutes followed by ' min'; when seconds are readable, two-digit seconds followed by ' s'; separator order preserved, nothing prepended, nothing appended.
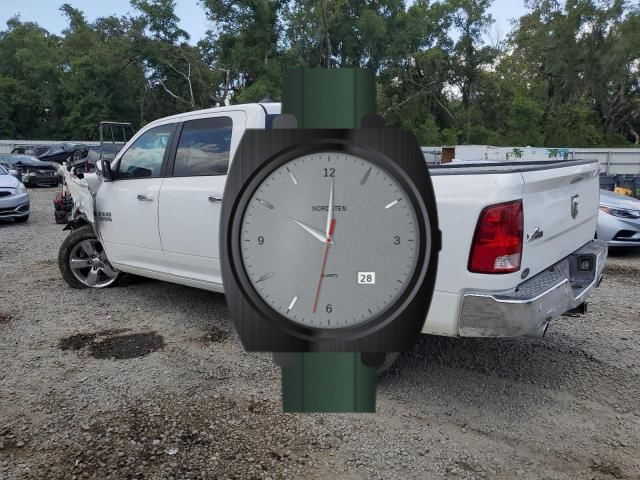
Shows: 10 h 00 min 32 s
